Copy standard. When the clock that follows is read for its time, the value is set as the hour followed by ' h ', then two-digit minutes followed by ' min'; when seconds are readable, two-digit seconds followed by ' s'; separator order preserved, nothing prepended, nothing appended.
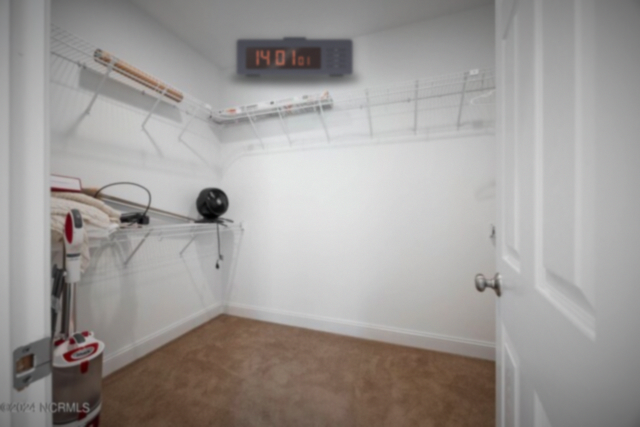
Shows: 14 h 01 min
